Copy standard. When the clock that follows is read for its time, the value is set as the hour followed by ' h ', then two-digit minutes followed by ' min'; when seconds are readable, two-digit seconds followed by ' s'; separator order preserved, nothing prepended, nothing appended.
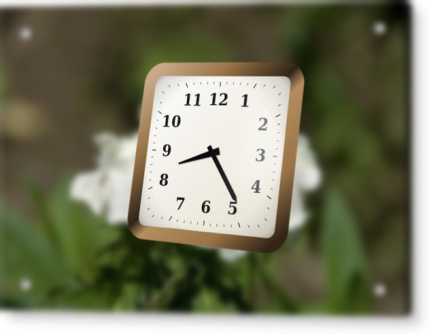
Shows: 8 h 24 min
